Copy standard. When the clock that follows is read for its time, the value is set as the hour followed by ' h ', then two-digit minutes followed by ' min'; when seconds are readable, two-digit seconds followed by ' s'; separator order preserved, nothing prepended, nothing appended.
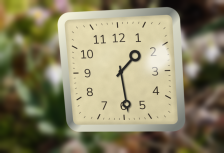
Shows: 1 h 29 min
